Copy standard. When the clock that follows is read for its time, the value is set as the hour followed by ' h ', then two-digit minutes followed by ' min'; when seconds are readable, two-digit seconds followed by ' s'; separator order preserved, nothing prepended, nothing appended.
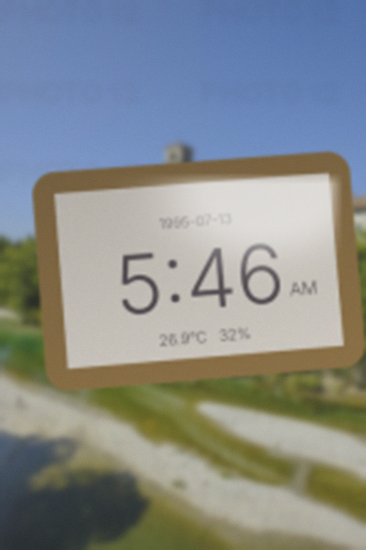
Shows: 5 h 46 min
